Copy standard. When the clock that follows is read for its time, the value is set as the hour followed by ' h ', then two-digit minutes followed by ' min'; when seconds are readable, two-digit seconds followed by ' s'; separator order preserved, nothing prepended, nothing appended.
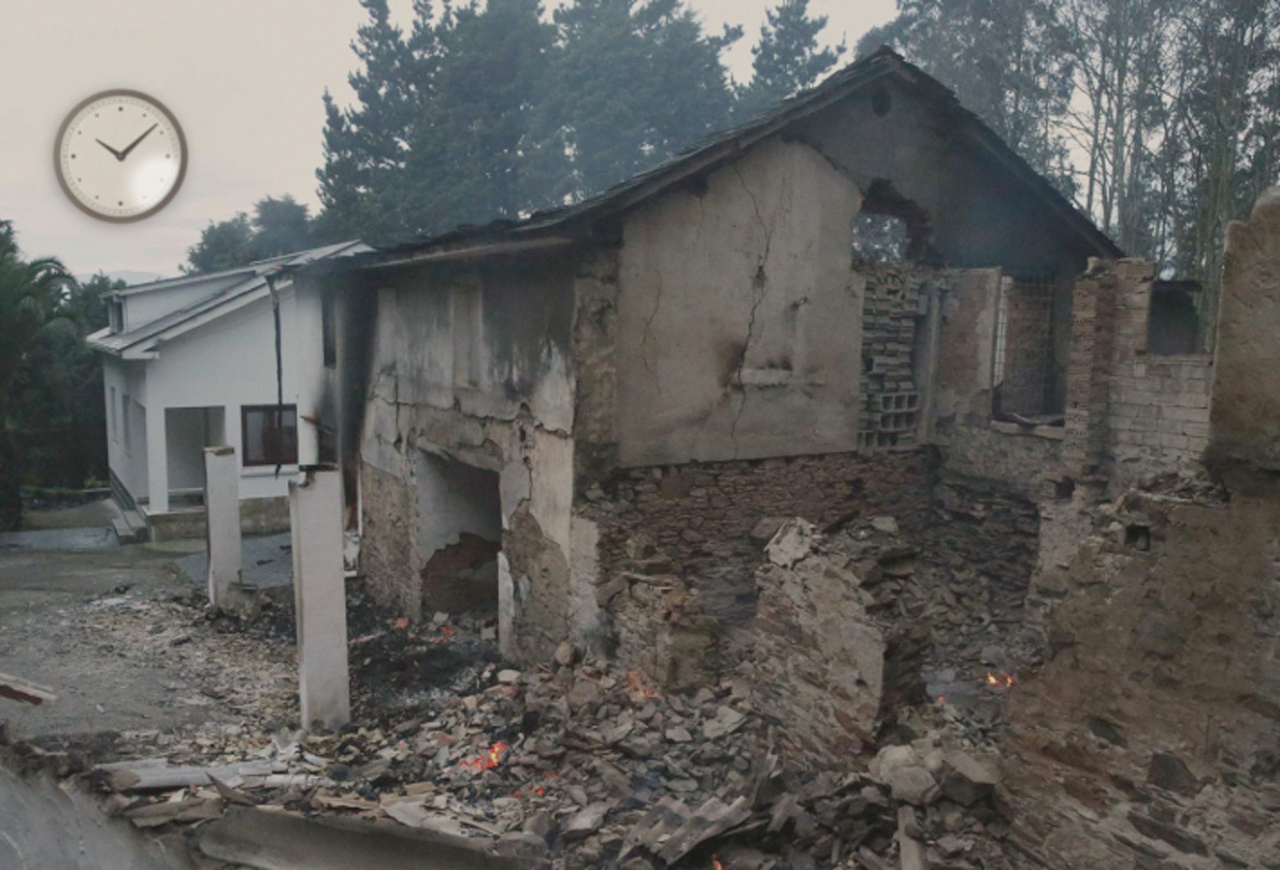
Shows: 10 h 08 min
